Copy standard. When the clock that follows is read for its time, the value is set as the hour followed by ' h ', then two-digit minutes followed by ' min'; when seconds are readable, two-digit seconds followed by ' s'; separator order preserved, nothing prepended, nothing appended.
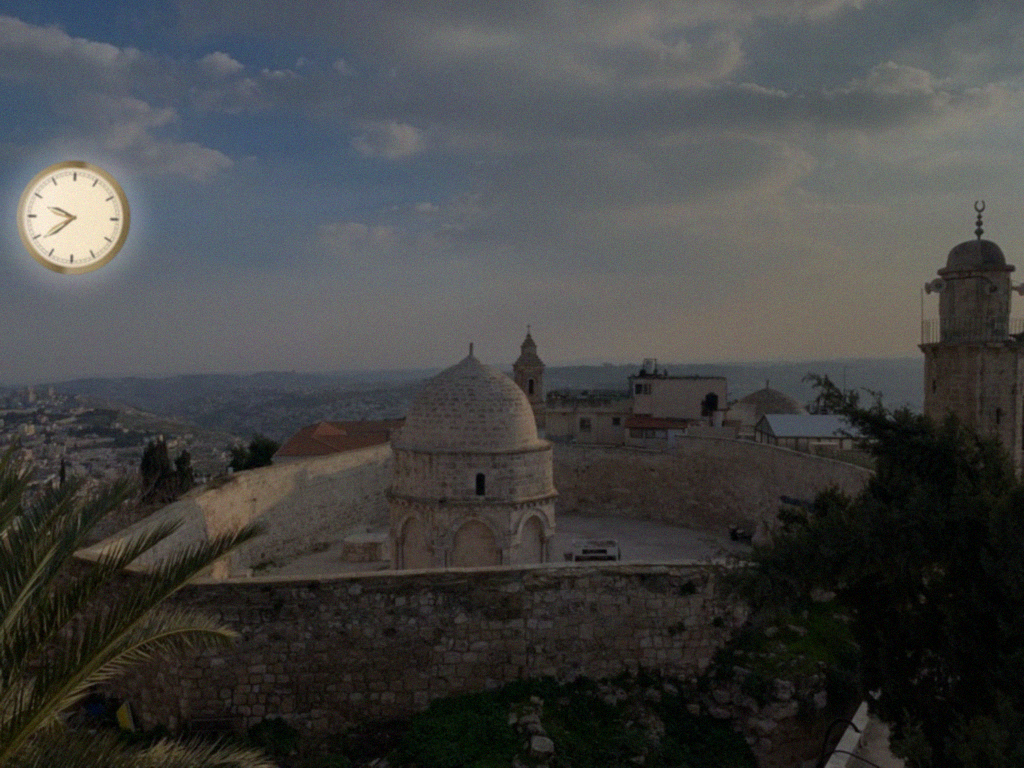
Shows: 9 h 39 min
